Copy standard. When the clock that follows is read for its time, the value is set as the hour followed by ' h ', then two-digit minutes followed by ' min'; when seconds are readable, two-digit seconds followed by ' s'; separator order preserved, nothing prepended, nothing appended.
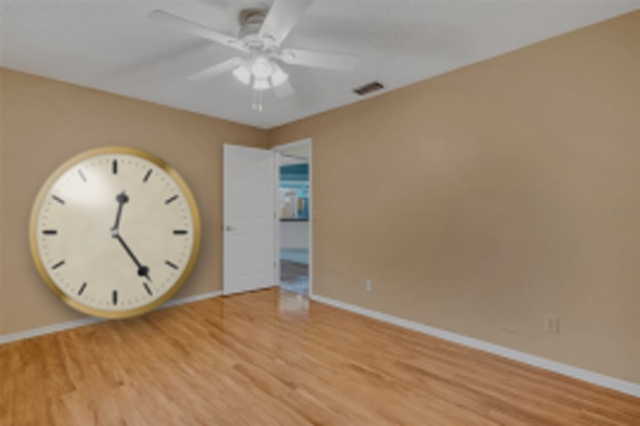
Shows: 12 h 24 min
